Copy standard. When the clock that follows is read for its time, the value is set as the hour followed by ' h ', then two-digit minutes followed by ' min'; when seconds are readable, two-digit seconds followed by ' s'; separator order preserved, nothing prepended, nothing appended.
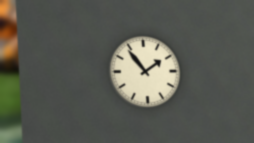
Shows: 1 h 54 min
